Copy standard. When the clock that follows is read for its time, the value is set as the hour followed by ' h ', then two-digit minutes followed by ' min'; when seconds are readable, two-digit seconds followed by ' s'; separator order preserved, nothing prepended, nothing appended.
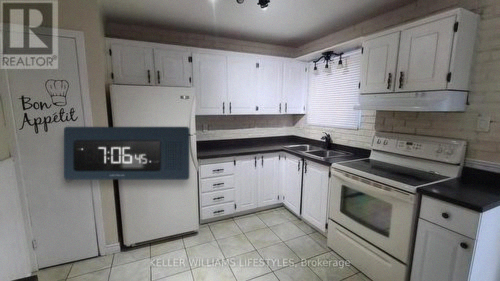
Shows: 7 h 06 min
